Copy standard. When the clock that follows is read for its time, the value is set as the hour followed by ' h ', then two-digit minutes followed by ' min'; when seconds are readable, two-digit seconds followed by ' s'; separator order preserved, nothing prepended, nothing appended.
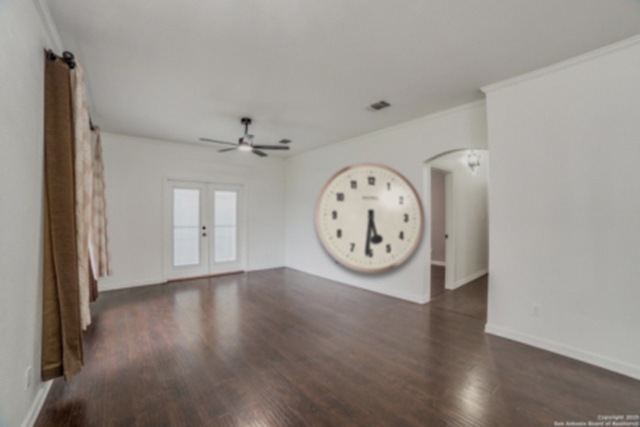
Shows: 5 h 31 min
